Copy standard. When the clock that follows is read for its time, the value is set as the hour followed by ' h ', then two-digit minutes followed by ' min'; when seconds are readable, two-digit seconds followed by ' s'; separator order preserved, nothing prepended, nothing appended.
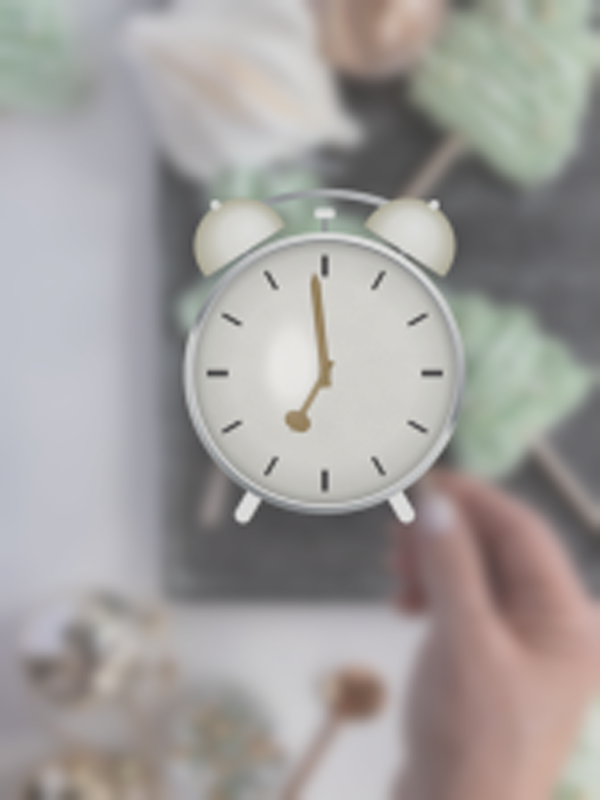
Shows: 6 h 59 min
